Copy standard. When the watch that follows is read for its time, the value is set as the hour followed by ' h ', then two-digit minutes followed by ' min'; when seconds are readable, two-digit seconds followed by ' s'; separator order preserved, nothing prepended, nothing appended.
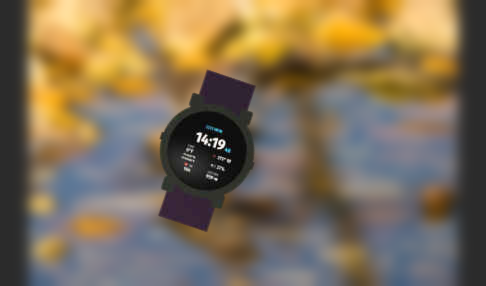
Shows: 14 h 19 min
